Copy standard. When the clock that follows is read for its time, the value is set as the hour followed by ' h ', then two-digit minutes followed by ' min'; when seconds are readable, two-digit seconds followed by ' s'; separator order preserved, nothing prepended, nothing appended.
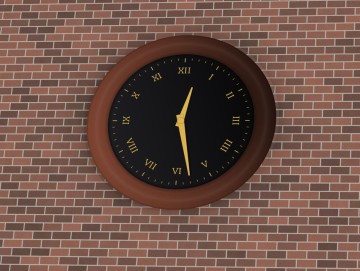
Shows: 12 h 28 min
